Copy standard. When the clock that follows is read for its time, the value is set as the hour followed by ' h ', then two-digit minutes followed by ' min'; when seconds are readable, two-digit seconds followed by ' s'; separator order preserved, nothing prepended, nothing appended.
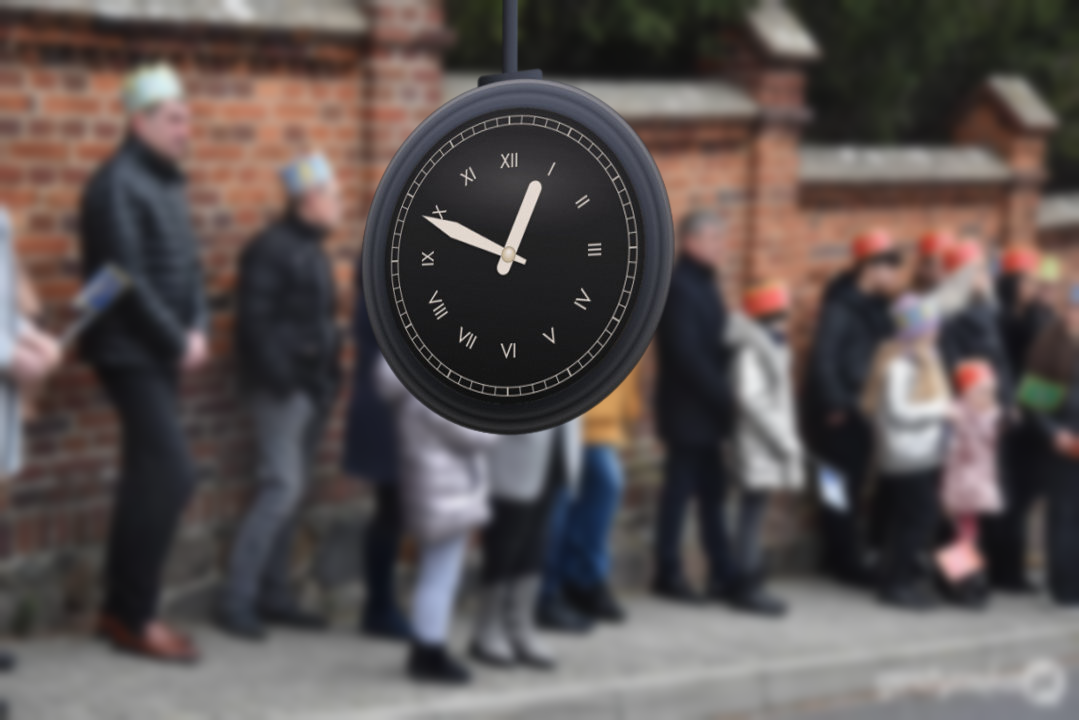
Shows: 12 h 49 min
